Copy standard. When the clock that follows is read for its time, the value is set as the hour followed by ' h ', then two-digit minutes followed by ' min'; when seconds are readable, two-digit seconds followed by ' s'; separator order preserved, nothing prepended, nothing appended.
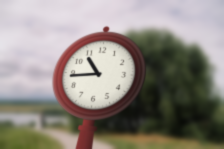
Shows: 10 h 44 min
